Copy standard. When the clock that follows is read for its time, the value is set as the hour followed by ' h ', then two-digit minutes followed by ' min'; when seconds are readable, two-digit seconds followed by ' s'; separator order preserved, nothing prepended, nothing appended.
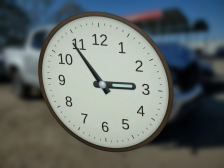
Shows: 2 h 54 min
